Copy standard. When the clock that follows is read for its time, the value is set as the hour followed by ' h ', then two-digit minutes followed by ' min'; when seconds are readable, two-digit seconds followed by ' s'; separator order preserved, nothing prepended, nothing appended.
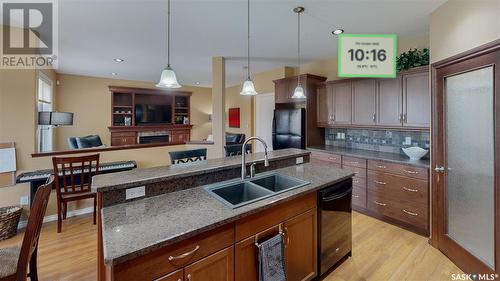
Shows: 10 h 16 min
